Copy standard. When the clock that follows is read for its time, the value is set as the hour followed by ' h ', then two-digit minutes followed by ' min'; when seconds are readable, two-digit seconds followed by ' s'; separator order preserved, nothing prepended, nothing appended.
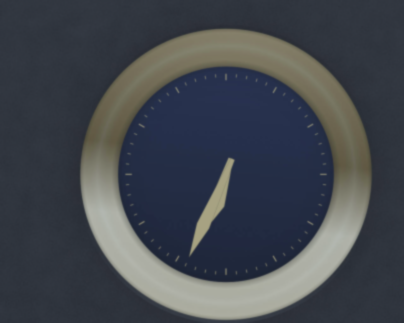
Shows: 6 h 34 min
